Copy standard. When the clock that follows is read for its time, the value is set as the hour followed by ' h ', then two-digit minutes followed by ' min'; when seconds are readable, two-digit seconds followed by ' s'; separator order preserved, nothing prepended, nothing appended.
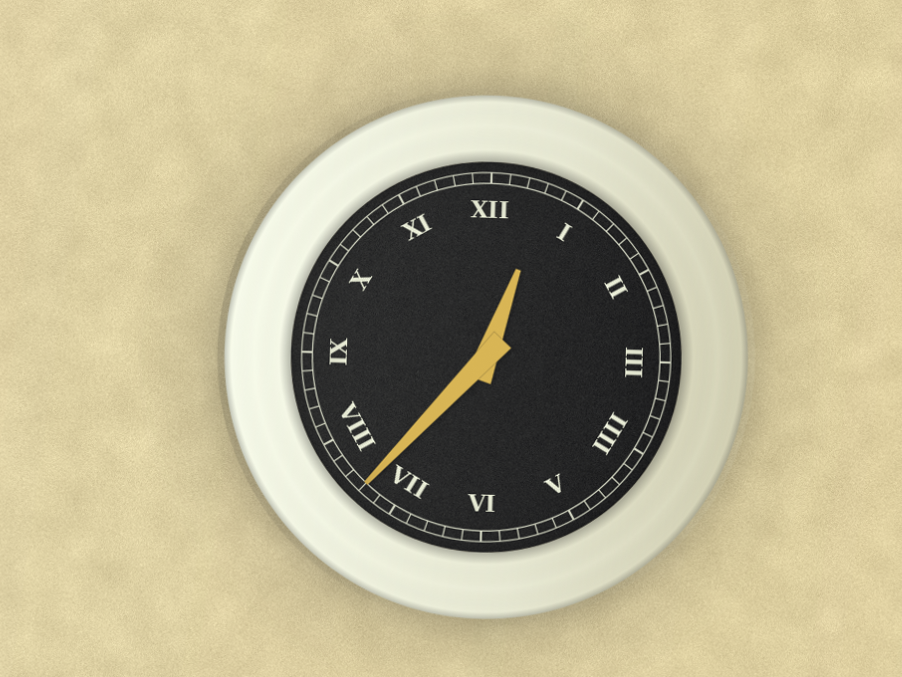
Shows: 12 h 37 min
